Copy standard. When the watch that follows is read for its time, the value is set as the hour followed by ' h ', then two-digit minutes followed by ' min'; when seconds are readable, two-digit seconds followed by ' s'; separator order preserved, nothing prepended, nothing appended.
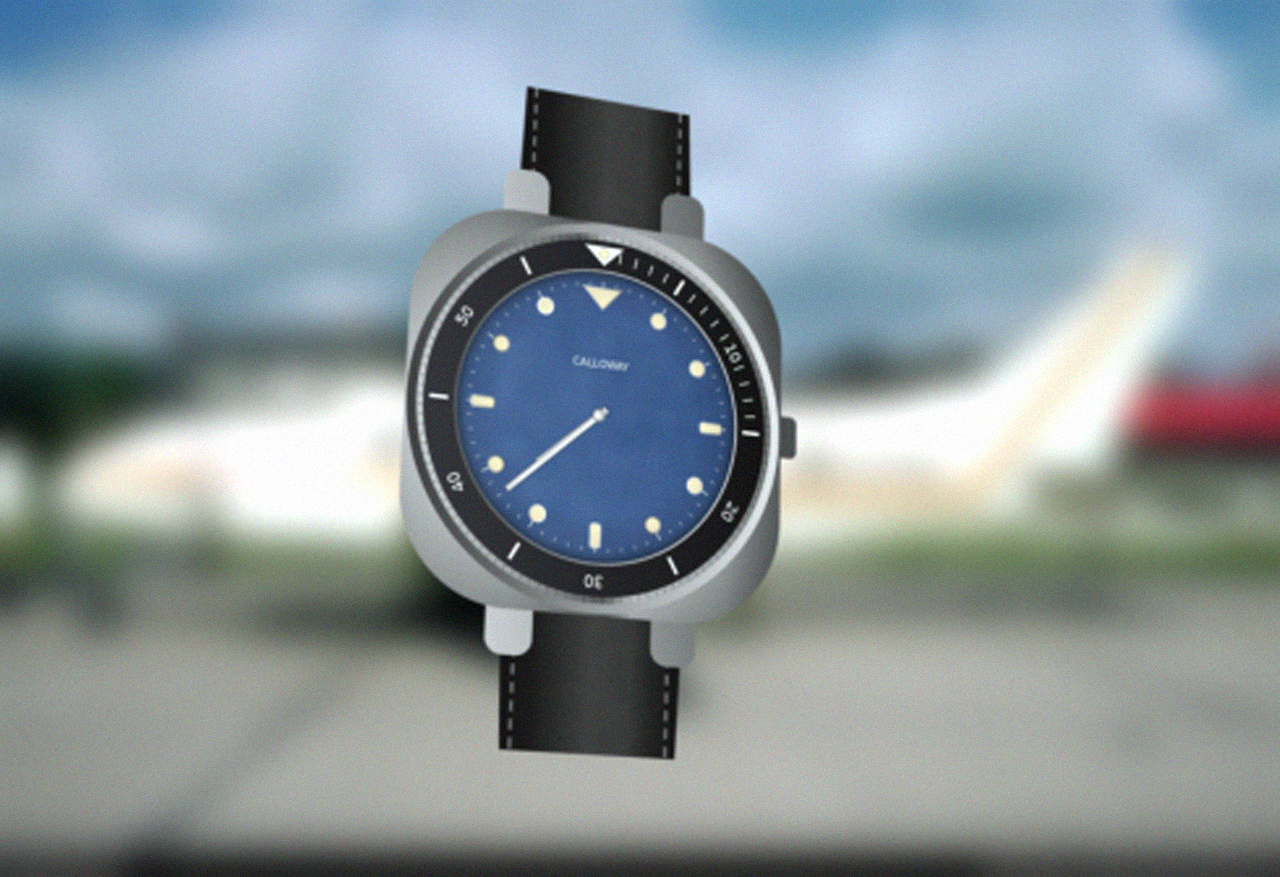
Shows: 7 h 38 min
